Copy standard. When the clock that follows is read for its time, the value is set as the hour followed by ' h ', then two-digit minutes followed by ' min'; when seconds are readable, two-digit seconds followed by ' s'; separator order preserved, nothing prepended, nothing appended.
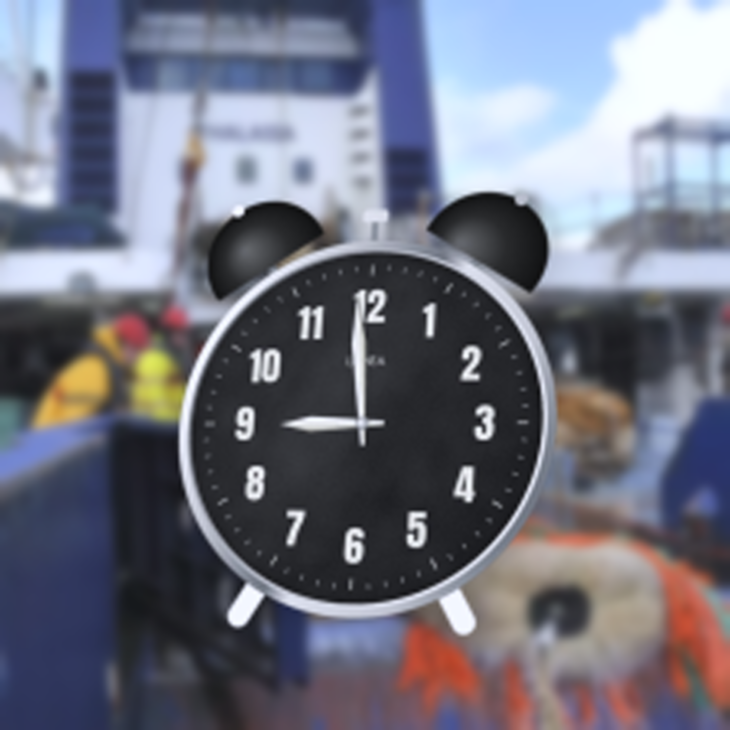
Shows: 8 h 59 min
